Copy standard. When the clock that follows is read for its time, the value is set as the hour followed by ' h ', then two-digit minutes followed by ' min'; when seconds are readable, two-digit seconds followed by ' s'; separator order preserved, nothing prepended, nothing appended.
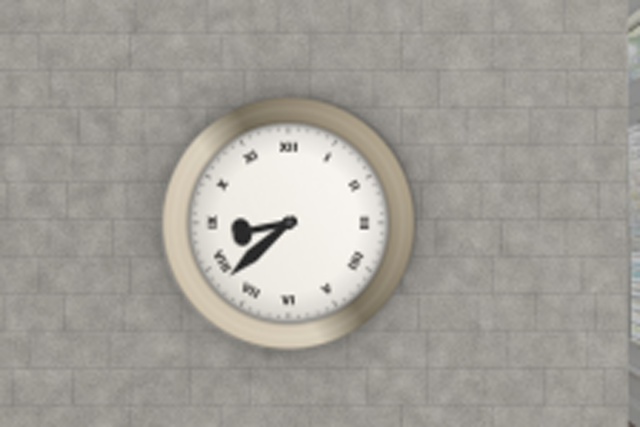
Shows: 8 h 38 min
